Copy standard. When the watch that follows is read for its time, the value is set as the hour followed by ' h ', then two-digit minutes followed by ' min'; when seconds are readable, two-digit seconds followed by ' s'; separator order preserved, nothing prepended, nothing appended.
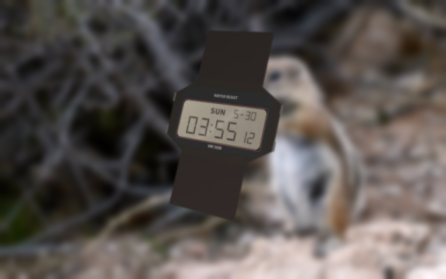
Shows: 3 h 55 min 12 s
